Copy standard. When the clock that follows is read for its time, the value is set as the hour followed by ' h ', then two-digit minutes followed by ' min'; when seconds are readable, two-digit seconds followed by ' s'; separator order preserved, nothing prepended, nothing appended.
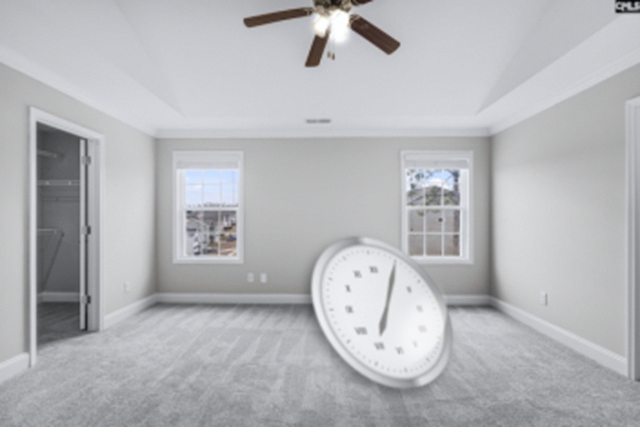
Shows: 7 h 05 min
